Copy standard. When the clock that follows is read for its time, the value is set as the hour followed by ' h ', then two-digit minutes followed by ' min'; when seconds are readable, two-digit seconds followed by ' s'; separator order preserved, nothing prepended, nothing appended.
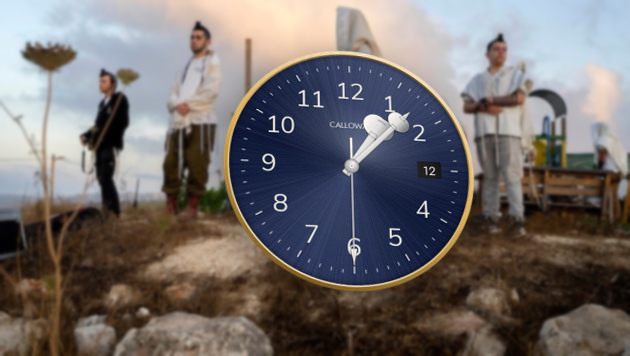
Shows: 1 h 07 min 30 s
